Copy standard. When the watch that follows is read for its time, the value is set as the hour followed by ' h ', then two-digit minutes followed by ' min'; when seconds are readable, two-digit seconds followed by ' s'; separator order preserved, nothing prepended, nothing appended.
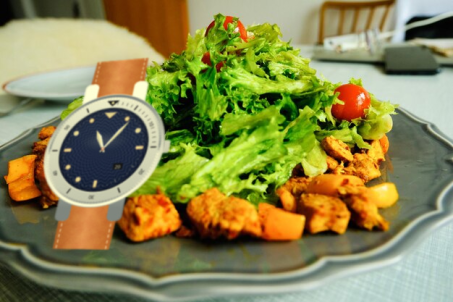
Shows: 11 h 06 min
